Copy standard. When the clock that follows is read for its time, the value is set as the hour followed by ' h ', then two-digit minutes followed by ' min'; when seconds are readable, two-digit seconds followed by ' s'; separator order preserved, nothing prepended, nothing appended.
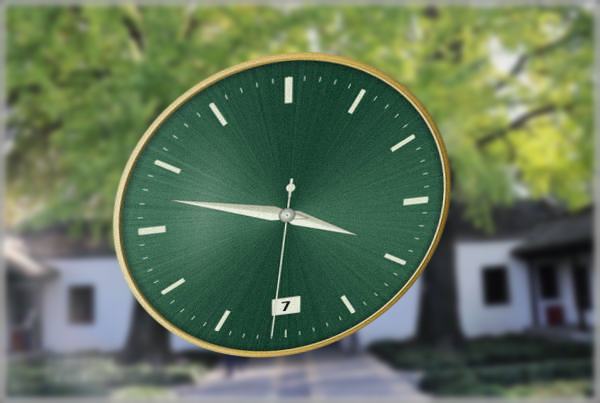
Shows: 3 h 47 min 31 s
